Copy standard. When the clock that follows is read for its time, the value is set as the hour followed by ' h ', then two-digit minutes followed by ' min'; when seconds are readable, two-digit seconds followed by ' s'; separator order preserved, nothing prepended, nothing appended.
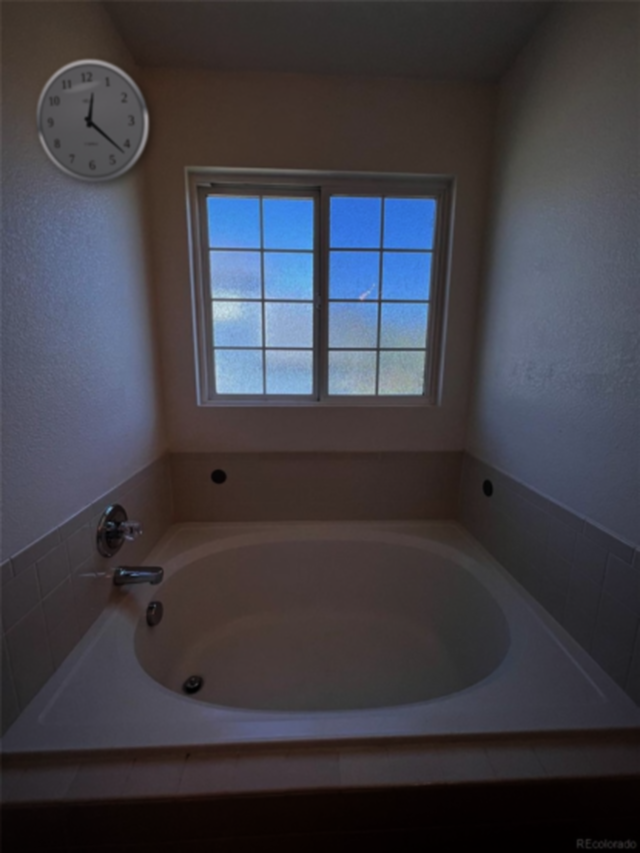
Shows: 12 h 22 min
